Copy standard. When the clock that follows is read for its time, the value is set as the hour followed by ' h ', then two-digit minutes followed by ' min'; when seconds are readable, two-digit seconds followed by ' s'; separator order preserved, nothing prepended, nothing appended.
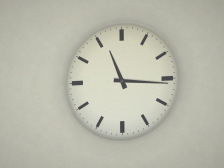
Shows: 11 h 16 min
